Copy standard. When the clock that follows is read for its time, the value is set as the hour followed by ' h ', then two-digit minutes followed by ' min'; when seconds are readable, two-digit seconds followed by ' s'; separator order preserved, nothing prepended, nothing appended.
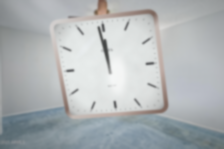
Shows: 11 h 59 min
